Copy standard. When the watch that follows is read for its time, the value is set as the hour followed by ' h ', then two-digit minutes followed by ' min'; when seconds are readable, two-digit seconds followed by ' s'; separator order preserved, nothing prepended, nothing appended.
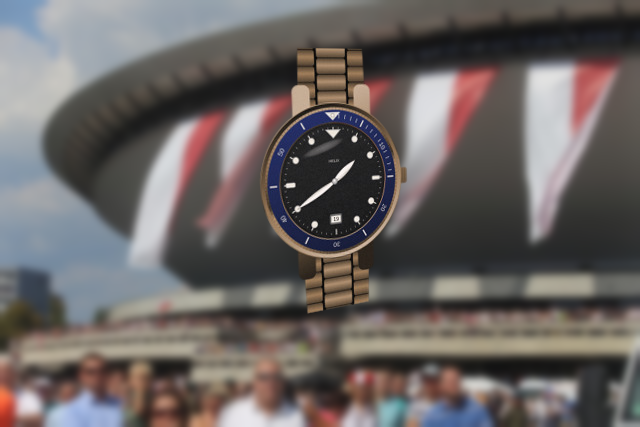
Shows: 1 h 40 min
